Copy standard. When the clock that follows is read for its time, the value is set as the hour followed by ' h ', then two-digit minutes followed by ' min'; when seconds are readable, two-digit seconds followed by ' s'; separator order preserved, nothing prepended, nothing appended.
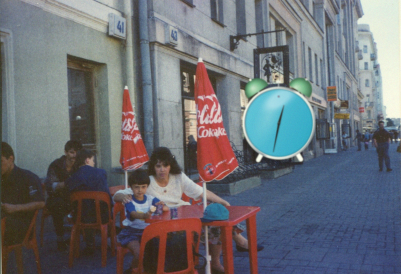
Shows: 12 h 32 min
